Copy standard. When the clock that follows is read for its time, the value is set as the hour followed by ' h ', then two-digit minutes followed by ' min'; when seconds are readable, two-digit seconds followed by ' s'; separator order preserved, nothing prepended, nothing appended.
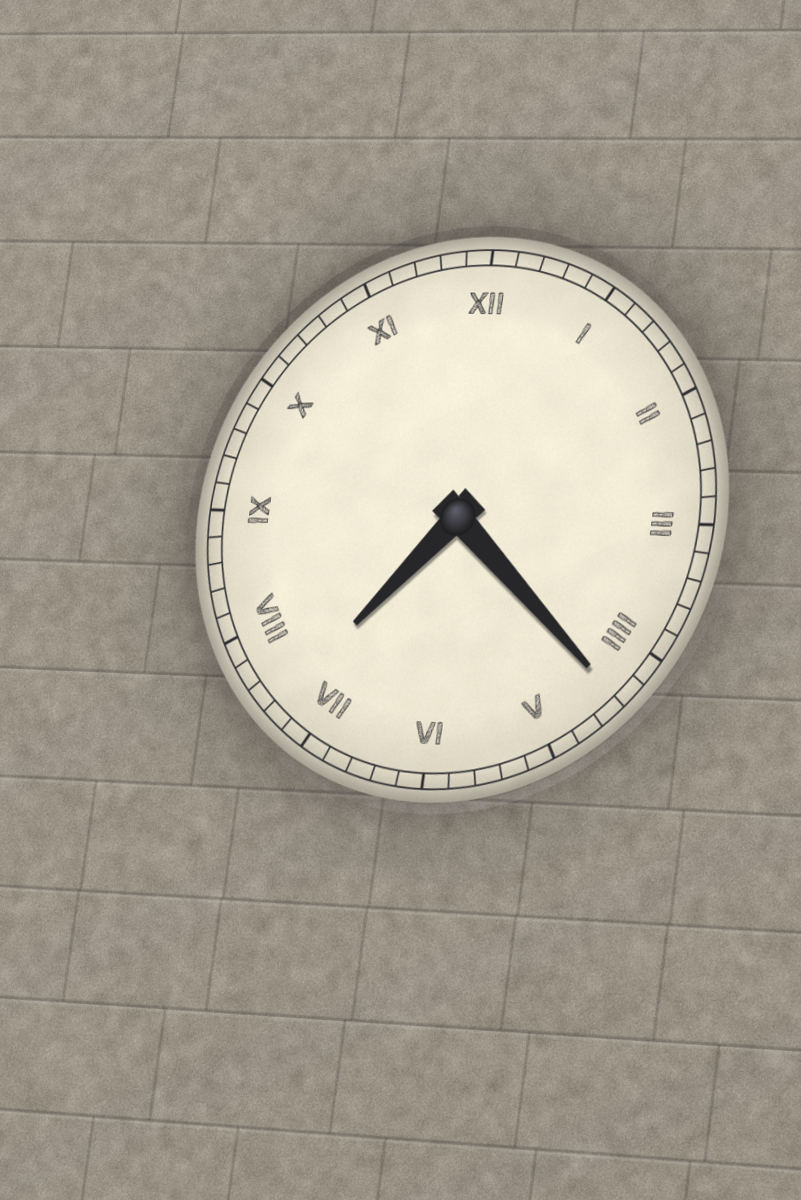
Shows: 7 h 22 min
